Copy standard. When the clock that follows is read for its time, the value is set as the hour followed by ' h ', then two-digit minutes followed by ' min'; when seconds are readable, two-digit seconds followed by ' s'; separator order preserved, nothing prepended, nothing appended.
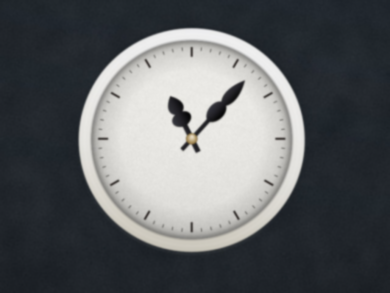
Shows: 11 h 07 min
